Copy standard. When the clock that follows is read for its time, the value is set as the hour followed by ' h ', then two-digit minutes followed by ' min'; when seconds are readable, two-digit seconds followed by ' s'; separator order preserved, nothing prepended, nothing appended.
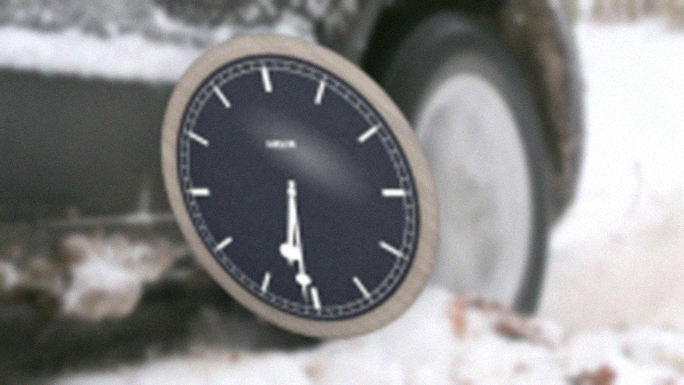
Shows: 6 h 31 min
